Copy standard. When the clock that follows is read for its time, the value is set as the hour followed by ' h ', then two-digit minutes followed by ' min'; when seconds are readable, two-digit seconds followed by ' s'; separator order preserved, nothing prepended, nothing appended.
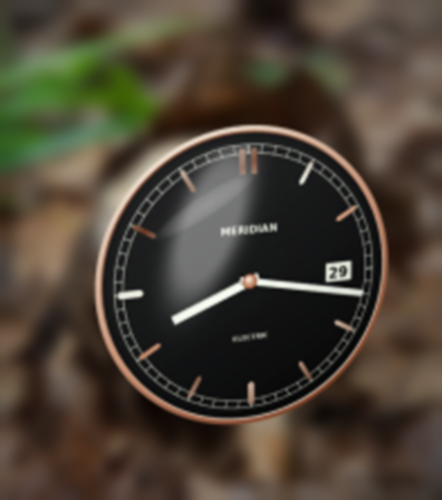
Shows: 8 h 17 min
